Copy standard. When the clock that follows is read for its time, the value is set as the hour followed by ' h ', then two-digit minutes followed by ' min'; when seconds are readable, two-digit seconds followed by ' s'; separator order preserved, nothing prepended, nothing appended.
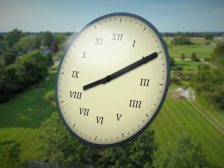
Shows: 8 h 10 min
